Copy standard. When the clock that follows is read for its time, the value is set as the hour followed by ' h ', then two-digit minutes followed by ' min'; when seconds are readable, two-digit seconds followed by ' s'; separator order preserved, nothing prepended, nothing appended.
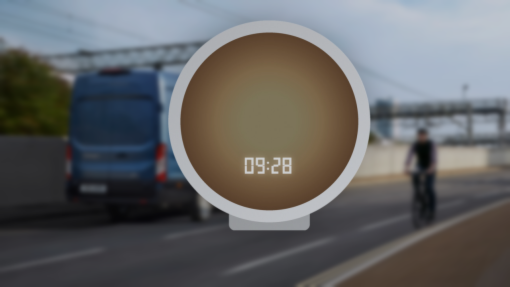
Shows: 9 h 28 min
